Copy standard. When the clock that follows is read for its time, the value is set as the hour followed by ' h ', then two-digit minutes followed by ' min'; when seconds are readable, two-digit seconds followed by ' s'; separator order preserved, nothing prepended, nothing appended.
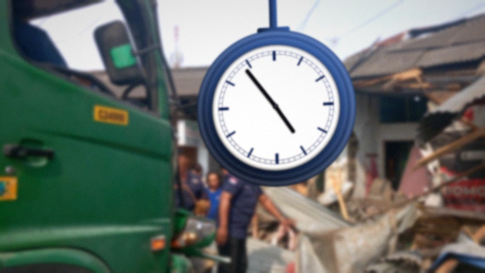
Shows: 4 h 54 min
